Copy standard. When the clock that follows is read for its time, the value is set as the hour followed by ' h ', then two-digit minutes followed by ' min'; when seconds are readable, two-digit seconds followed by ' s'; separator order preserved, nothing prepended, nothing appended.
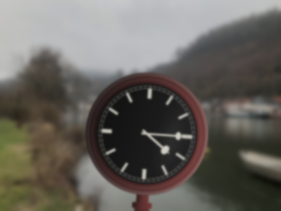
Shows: 4 h 15 min
